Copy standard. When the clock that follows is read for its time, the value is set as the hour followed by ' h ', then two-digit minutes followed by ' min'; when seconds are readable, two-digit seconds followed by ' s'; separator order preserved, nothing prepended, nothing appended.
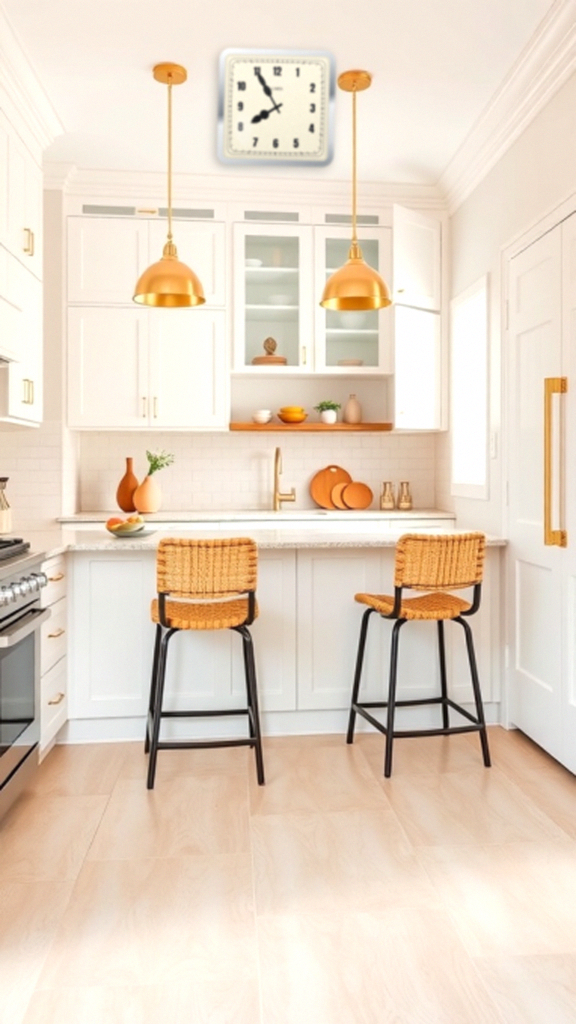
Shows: 7 h 55 min
